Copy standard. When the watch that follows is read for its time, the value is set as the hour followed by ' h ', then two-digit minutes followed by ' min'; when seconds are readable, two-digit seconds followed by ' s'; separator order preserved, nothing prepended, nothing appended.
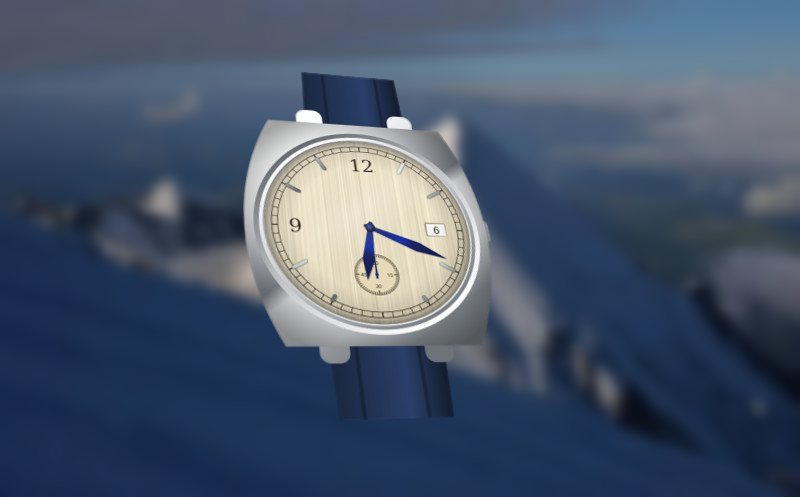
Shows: 6 h 19 min
